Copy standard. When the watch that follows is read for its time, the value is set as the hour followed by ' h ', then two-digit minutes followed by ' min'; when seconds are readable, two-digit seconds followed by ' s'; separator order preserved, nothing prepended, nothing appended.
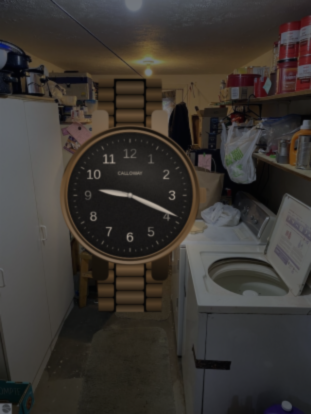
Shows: 9 h 19 min
